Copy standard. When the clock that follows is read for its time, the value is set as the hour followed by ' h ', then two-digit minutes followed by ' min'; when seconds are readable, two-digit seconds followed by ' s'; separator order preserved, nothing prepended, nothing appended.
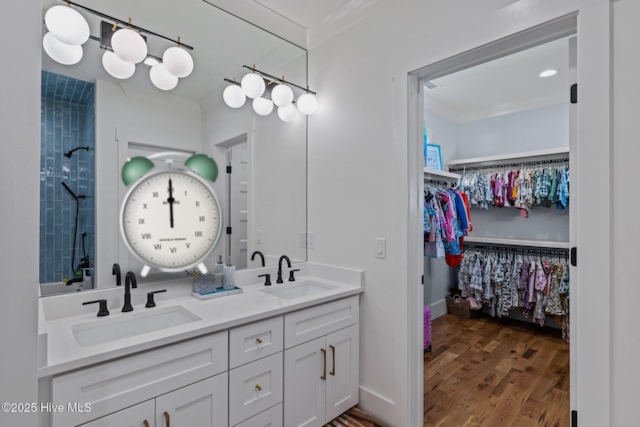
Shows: 12 h 00 min
